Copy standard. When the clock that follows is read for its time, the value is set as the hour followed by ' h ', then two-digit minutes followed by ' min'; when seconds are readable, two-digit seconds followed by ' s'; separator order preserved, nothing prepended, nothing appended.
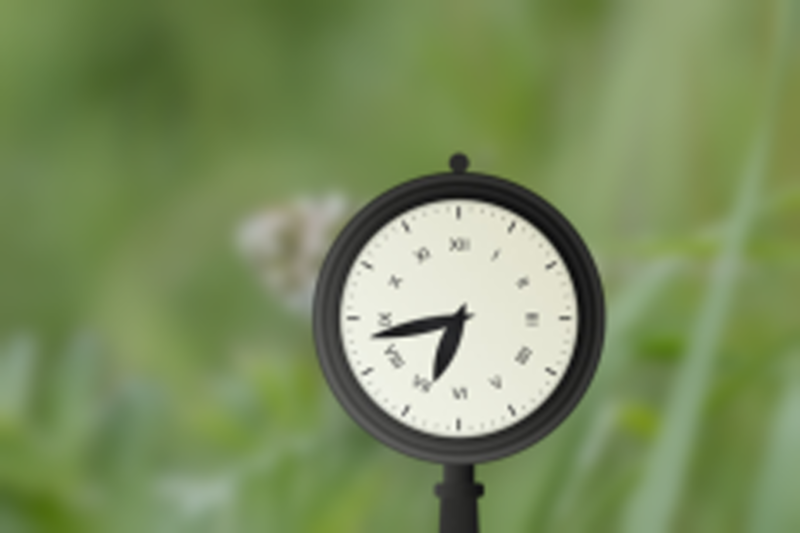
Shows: 6 h 43 min
